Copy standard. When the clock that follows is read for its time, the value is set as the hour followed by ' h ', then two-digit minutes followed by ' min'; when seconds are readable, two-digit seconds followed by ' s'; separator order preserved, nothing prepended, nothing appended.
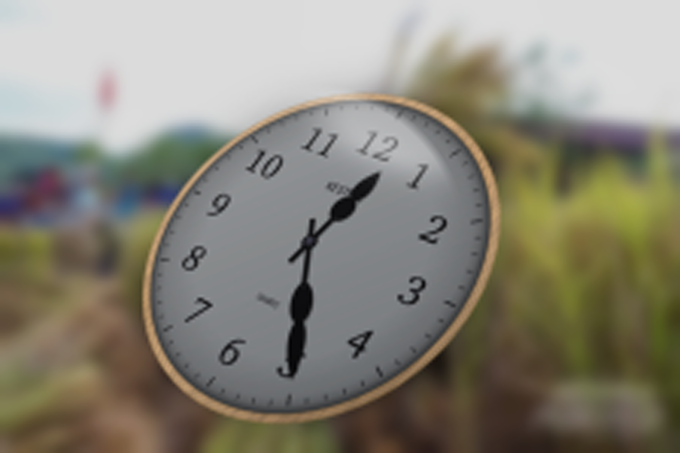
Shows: 12 h 25 min
